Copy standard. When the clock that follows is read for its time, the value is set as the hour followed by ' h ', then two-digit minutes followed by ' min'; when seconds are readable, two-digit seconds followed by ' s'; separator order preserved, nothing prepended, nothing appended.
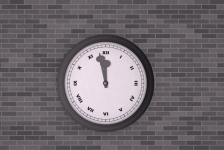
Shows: 11 h 58 min
